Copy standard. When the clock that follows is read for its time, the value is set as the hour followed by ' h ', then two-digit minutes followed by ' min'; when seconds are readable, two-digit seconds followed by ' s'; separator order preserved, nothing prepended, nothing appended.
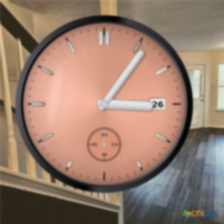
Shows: 3 h 06 min
